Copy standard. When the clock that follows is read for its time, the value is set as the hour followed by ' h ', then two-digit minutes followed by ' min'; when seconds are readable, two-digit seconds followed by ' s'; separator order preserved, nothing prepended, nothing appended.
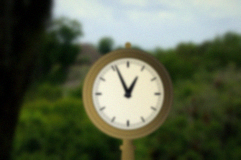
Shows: 12 h 56 min
